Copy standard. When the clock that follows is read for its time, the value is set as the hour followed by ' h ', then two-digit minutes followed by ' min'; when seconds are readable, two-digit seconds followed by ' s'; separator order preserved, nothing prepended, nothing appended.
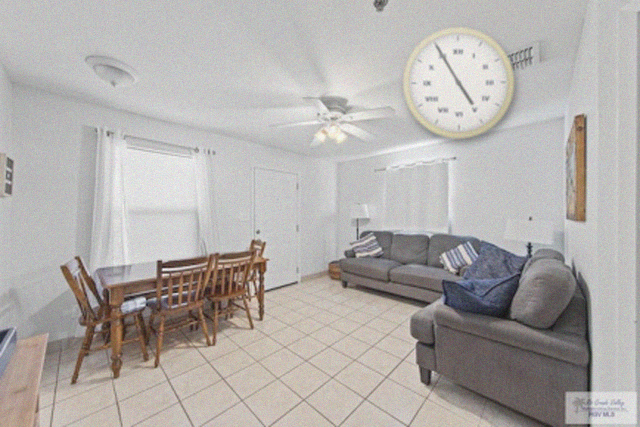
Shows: 4 h 55 min
